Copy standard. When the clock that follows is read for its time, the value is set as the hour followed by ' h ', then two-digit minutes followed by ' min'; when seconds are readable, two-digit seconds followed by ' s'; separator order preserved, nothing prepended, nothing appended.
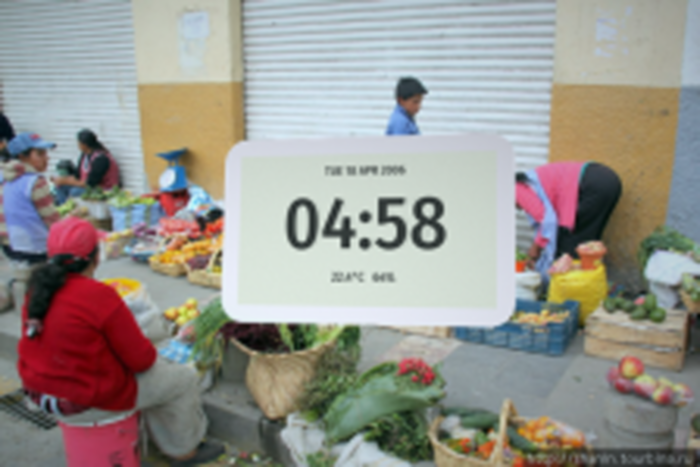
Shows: 4 h 58 min
